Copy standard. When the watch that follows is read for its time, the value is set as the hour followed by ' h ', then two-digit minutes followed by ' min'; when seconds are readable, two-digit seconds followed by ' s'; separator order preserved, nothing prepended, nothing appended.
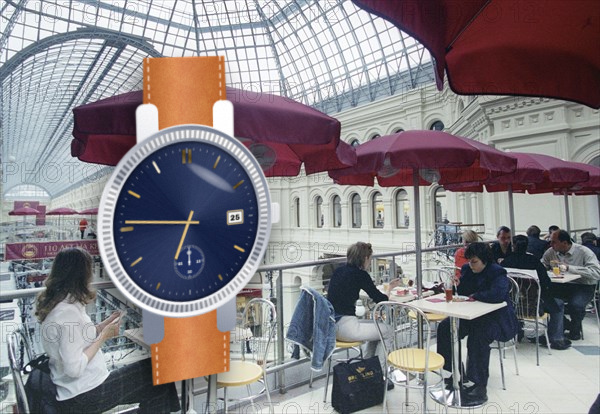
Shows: 6 h 46 min
